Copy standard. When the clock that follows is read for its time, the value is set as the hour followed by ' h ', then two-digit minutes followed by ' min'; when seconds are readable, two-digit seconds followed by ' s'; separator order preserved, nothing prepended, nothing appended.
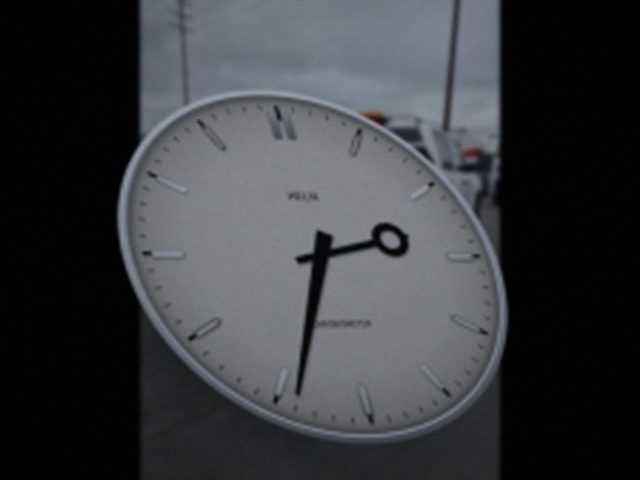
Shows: 2 h 34 min
